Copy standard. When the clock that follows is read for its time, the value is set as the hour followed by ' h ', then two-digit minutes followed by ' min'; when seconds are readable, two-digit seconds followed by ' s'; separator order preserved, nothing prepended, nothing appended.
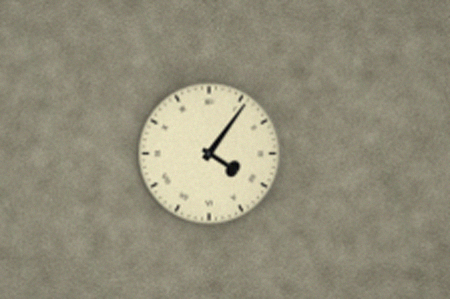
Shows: 4 h 06 min
